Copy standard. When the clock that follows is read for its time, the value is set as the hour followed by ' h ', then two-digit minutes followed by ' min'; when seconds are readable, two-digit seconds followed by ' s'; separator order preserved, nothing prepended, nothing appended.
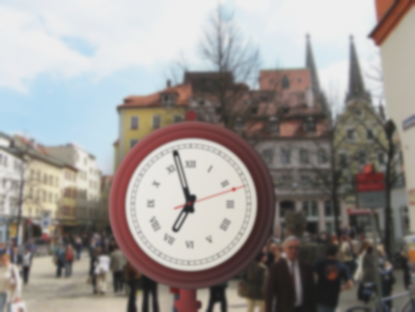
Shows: 6 h 57 min 12 s
